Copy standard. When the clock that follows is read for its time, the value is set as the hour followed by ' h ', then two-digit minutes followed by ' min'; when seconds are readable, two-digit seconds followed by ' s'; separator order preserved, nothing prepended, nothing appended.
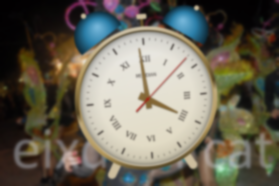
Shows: 3 h 59 min 08 s
